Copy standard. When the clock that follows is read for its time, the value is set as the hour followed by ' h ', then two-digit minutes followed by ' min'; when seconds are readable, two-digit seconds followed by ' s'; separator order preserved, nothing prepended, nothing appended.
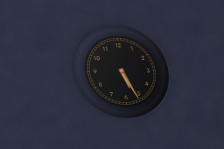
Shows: 5 h 26 min
